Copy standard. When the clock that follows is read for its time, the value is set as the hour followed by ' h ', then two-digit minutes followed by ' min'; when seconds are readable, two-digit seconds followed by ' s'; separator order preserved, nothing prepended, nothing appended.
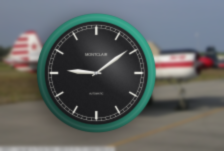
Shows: 9 h 09 min
